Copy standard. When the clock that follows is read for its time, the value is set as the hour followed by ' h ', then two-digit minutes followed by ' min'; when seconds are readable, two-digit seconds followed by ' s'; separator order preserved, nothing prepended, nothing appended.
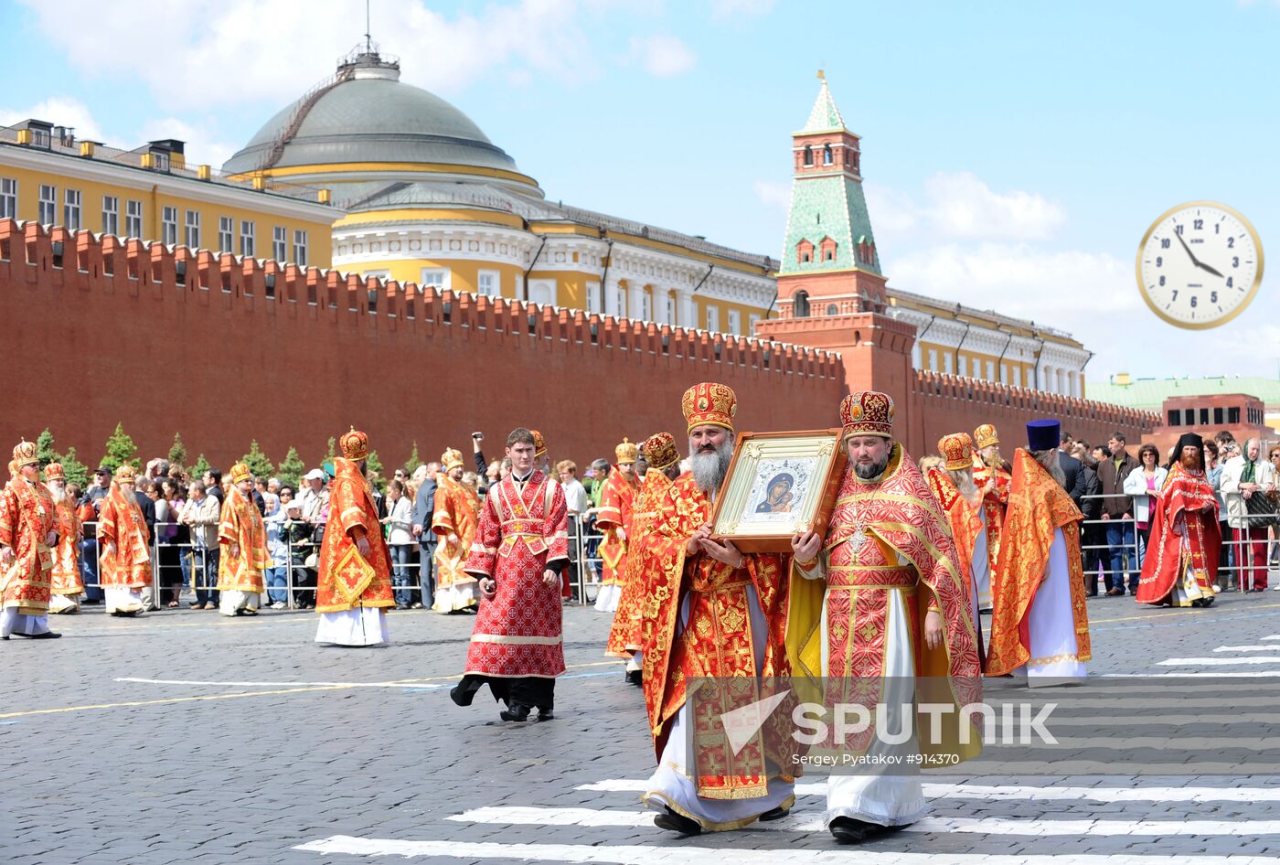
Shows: 3 h 54 min
